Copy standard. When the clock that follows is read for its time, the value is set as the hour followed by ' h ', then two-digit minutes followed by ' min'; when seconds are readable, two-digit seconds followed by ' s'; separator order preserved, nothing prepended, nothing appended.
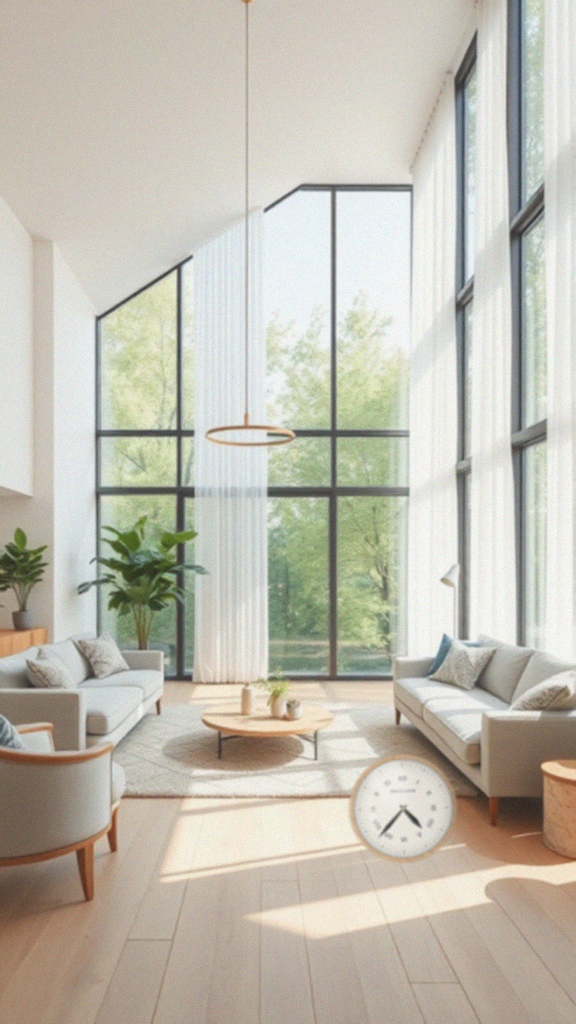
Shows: 4 h 37 min
